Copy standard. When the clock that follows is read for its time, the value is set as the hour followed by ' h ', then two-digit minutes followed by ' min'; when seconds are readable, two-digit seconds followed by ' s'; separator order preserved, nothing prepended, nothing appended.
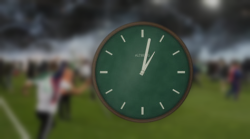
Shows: 1 h 02 min
